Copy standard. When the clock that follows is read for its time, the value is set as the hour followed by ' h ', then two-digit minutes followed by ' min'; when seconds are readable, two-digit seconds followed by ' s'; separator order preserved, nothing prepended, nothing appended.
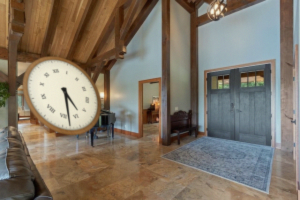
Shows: 5 h 33 min
